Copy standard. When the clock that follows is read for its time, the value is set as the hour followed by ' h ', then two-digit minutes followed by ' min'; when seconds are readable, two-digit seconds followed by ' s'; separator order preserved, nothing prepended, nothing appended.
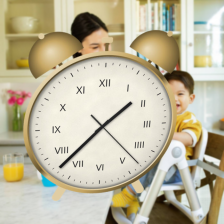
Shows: 1 h 37 min 23 s
